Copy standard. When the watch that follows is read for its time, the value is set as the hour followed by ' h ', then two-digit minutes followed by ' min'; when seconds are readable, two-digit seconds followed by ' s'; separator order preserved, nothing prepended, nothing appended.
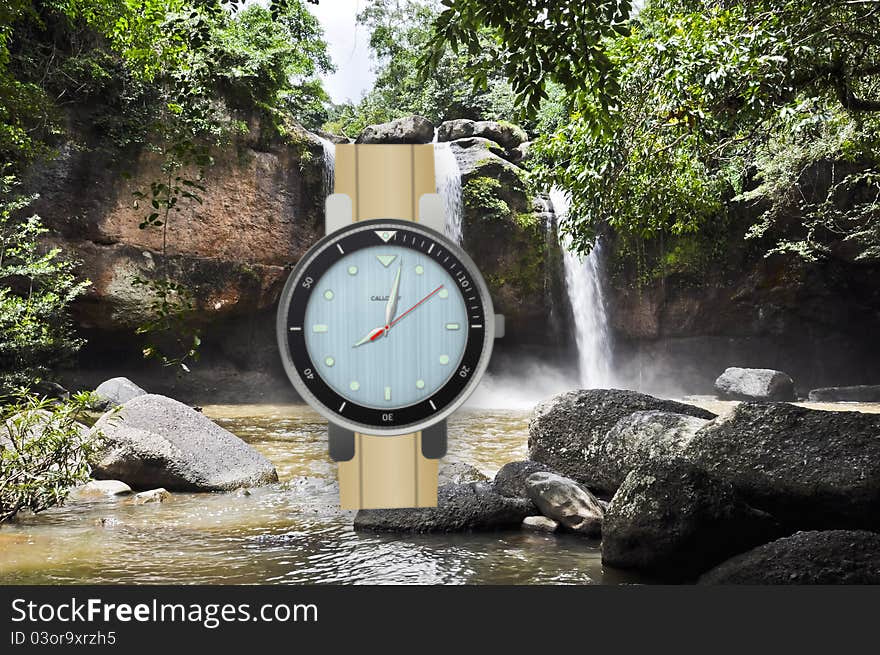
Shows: 8 h 02 min 09 s
